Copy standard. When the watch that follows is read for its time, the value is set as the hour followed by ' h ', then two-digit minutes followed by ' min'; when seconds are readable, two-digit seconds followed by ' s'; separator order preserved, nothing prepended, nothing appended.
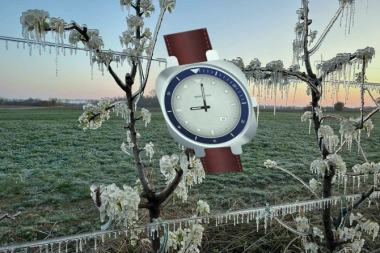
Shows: 9 h 01 min
